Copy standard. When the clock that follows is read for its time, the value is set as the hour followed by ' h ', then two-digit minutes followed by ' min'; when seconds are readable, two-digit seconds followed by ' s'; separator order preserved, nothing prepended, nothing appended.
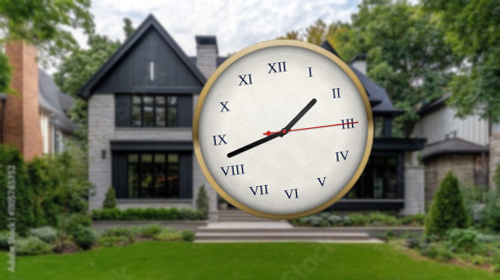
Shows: 1 h 42 min 15 s
